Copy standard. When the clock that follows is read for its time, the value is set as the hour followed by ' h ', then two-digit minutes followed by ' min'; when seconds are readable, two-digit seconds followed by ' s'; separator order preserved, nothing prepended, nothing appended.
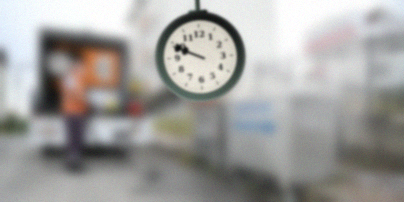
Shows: 9 h 49 min
